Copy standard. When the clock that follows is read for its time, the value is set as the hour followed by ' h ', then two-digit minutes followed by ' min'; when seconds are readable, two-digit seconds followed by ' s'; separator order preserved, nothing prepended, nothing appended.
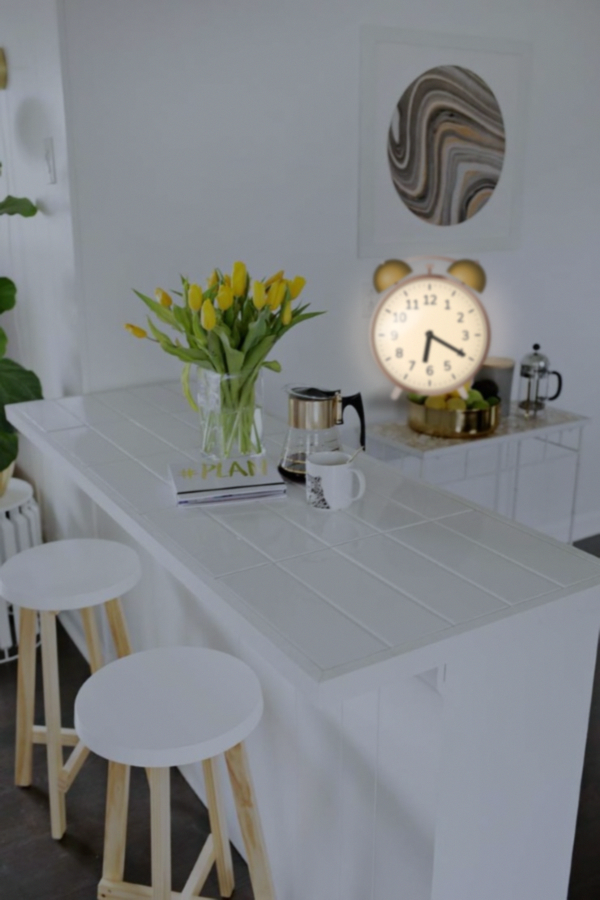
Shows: 6 h 20 min
